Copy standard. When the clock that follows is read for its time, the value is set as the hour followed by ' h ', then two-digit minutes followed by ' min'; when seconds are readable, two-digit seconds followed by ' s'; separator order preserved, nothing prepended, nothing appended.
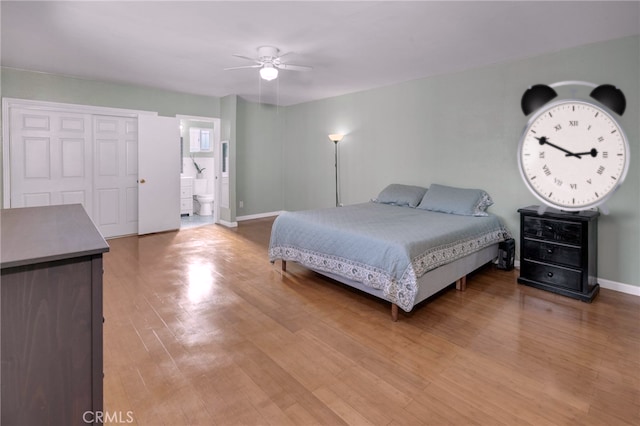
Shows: 2 h 49 min
